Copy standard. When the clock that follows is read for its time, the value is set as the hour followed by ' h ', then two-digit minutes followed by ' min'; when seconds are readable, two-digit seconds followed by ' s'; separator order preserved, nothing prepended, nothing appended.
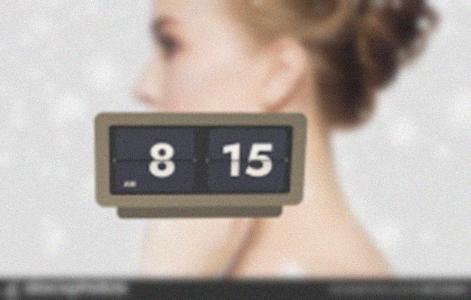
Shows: 8 h 15 min
